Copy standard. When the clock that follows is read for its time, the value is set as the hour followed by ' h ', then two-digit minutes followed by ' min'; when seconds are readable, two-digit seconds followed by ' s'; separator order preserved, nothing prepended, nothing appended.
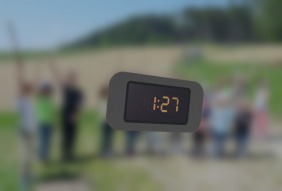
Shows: 1 h 27 min
